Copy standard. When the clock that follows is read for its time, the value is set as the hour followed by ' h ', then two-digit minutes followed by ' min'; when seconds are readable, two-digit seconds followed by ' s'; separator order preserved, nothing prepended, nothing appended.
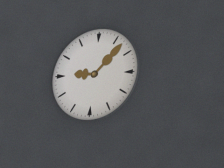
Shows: 9 h 07 min
